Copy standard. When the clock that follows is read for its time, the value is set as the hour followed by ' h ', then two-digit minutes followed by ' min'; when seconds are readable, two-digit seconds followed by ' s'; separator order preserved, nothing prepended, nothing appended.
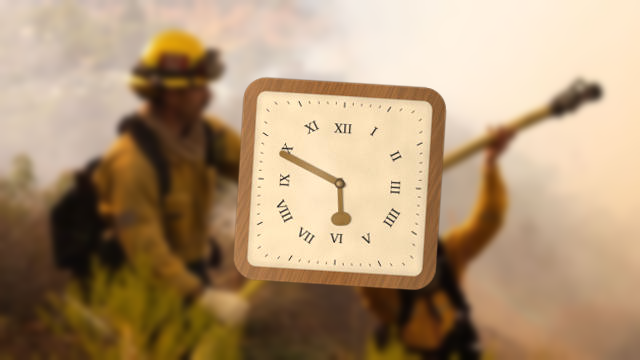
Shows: 5 h 49 min
